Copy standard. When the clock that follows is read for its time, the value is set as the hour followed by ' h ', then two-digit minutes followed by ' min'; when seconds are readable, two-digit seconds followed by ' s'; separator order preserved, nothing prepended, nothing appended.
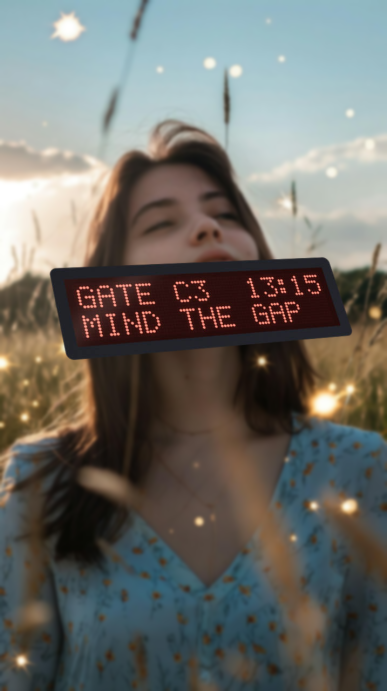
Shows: 13 h 15 min
